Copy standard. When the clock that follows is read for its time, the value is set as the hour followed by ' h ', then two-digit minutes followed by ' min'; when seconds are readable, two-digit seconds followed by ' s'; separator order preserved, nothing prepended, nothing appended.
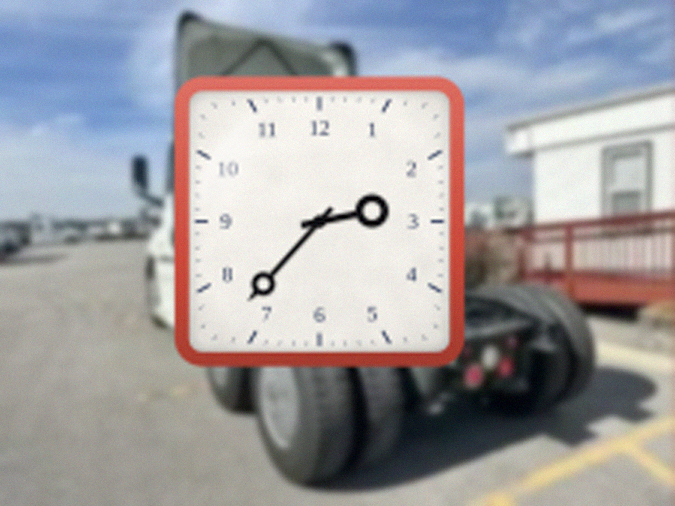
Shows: 2 h 37 min
